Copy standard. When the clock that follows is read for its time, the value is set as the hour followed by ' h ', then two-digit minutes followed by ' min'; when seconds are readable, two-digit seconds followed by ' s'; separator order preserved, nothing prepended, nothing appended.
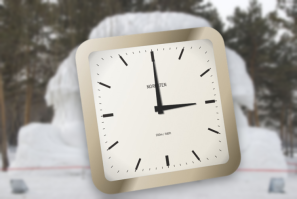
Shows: 3 h 00 min
